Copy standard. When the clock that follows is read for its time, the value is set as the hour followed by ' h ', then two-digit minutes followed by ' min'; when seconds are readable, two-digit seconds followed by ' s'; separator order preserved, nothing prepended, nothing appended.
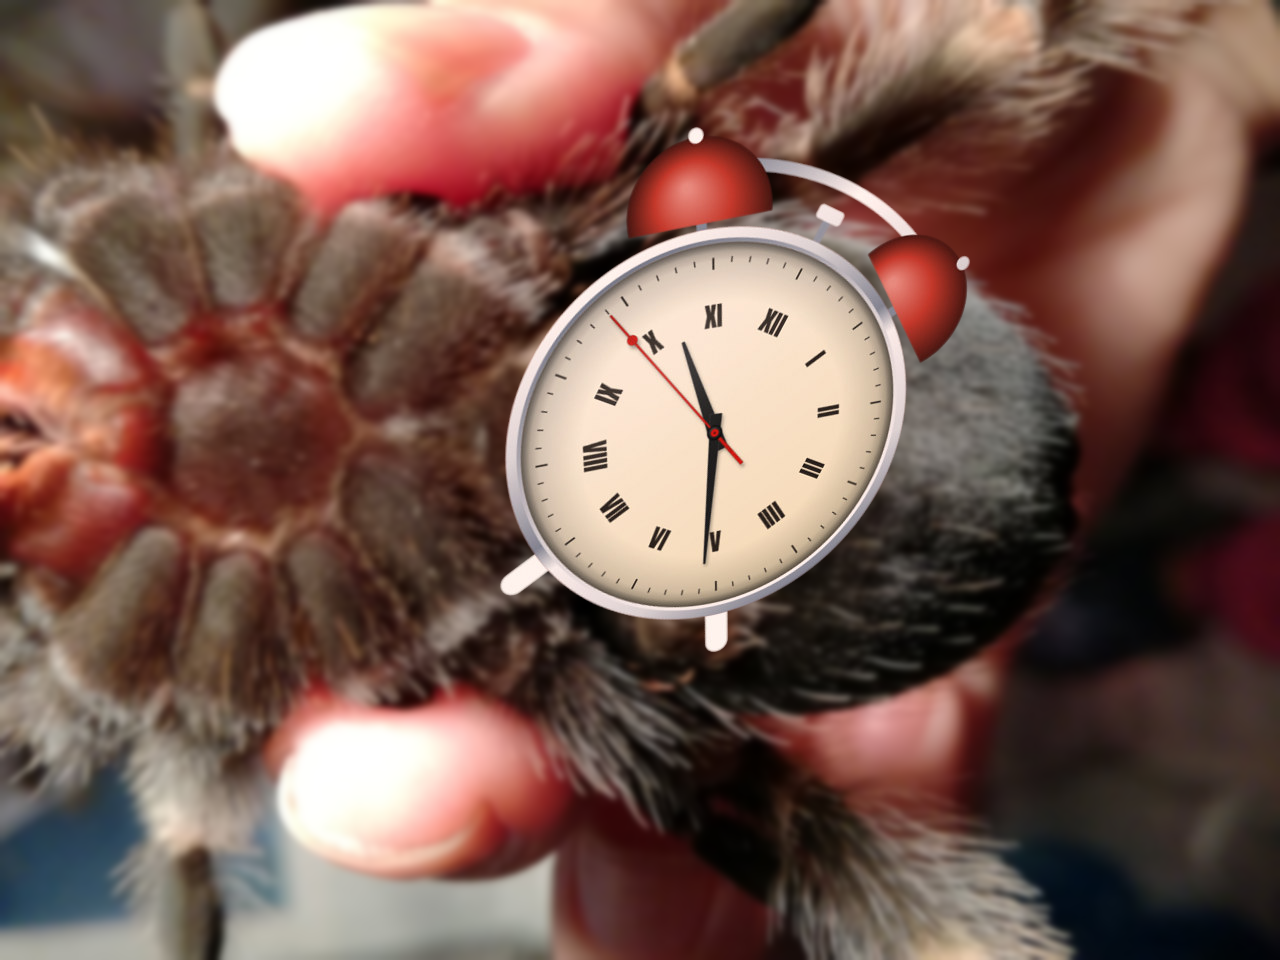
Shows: 10 h 25 min 49 s
